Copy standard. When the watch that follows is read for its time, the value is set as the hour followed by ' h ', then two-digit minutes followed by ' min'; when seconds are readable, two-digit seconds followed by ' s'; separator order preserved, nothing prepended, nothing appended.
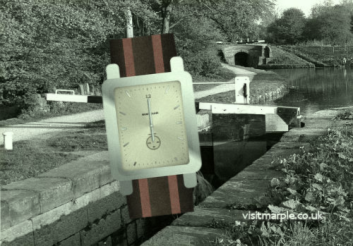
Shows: 6 h 00 min
